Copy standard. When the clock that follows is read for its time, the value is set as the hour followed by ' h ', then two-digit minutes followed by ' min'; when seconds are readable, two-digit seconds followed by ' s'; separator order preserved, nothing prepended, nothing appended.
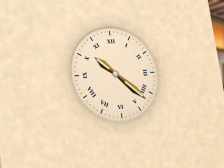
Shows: 10 h 22 min
